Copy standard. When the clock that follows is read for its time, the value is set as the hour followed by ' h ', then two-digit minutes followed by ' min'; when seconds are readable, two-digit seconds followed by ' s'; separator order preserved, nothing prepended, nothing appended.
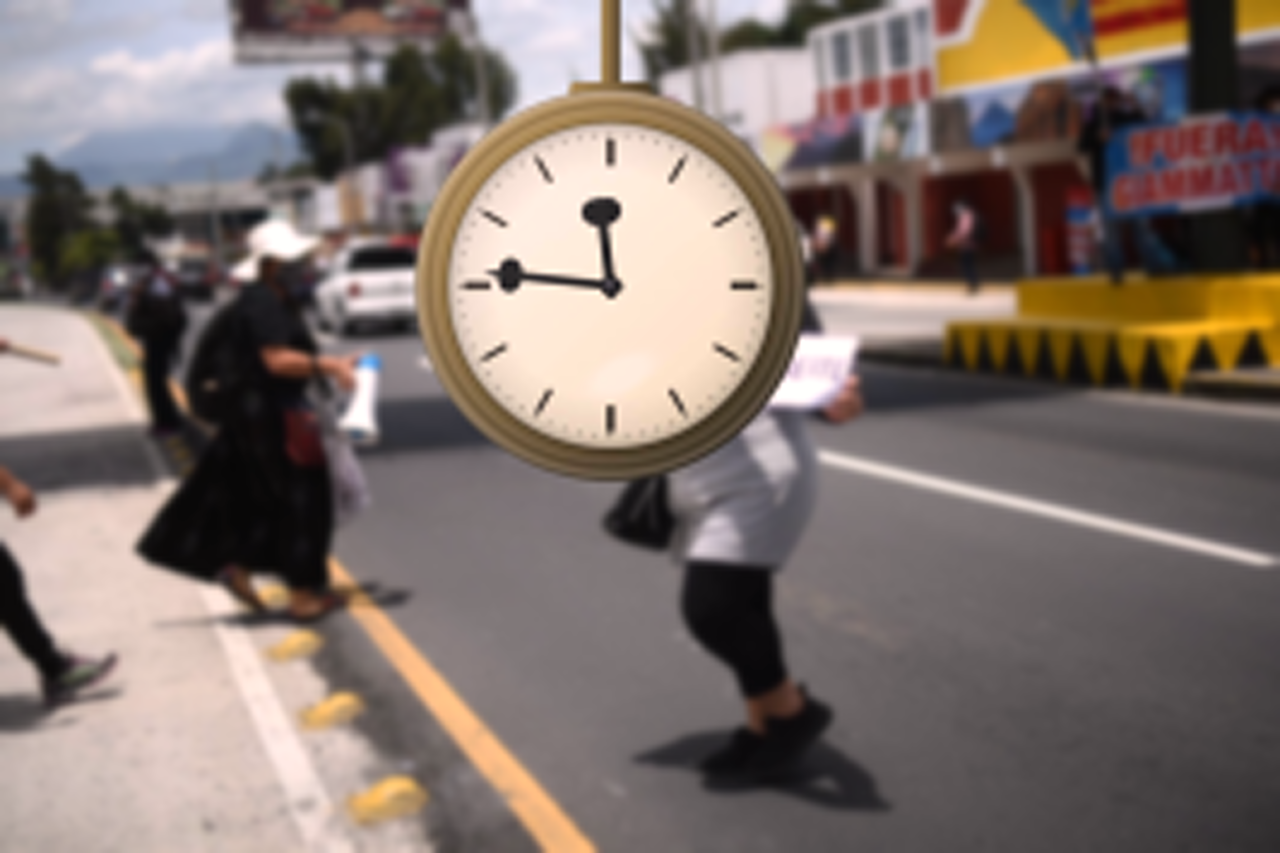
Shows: 11 h 46 min
